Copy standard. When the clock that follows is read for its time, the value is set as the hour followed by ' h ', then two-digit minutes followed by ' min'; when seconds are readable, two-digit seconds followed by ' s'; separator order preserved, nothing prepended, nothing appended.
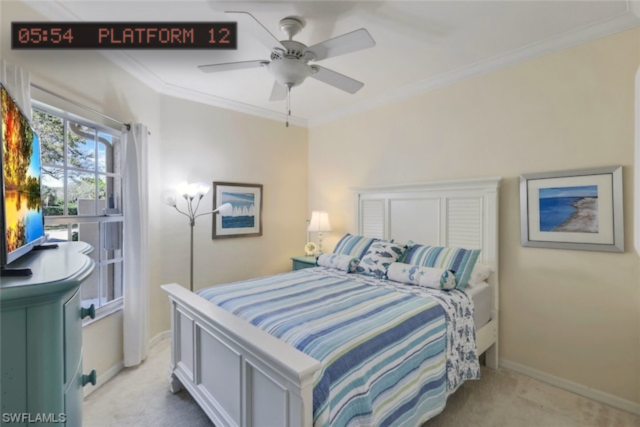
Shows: 5 h 54 min
